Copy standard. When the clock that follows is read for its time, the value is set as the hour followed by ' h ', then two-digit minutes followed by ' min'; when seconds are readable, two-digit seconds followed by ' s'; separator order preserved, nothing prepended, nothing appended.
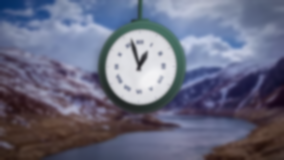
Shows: 12 h 57 min
